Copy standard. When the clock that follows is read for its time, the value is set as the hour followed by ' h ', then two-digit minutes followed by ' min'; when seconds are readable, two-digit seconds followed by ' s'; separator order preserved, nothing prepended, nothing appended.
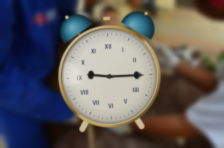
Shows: 9 h 15 min
